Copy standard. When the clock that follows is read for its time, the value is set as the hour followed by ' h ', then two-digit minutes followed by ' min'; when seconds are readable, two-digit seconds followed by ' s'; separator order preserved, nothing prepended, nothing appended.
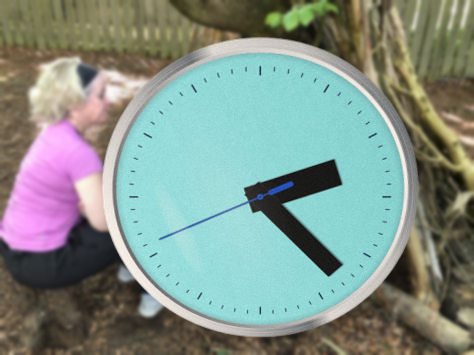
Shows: 2 h 22 min 41 s
